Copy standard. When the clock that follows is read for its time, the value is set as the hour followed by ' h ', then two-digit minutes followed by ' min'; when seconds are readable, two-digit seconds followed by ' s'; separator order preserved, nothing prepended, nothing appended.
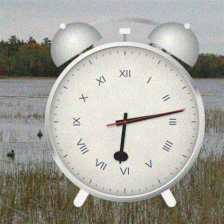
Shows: 6 h 13 min 13 s
